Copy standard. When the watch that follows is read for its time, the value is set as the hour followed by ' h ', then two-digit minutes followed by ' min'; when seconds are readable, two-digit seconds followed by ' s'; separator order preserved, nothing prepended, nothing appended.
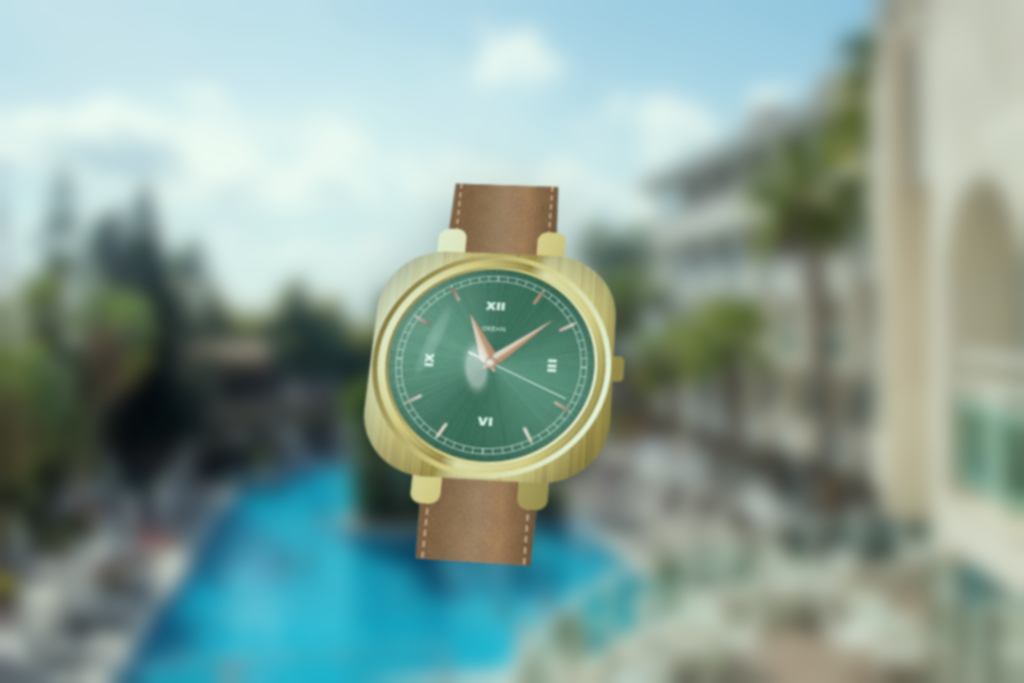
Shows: 11 h 08 min 19 s
